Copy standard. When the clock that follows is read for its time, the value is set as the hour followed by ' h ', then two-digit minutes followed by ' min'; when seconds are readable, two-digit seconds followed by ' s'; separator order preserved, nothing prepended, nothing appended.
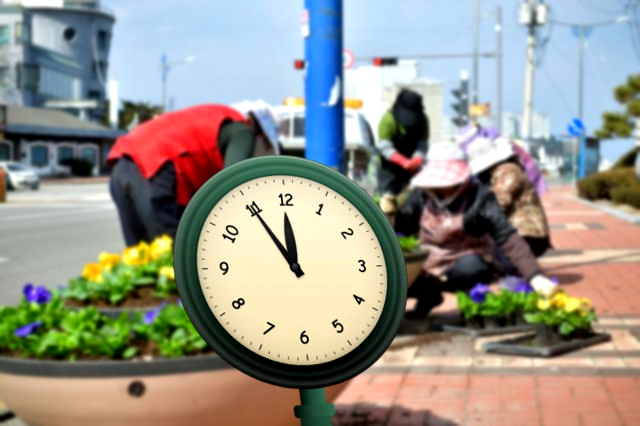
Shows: 11 h 55 min
